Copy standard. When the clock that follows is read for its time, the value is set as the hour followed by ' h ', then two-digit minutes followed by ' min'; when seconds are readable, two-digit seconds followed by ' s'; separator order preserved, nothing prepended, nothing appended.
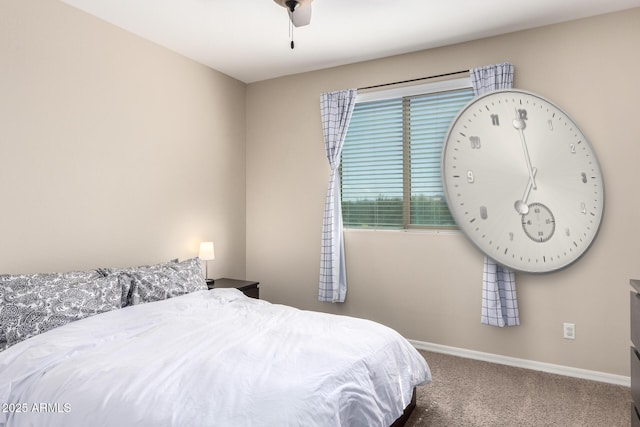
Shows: 6 h 59 min
